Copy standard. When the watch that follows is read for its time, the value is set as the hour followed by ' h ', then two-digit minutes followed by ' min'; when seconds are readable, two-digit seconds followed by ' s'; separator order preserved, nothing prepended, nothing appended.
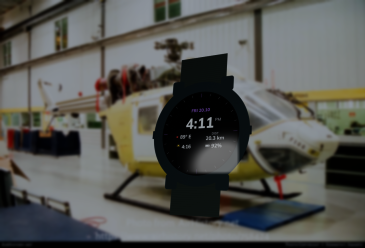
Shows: 4 h 11 min
